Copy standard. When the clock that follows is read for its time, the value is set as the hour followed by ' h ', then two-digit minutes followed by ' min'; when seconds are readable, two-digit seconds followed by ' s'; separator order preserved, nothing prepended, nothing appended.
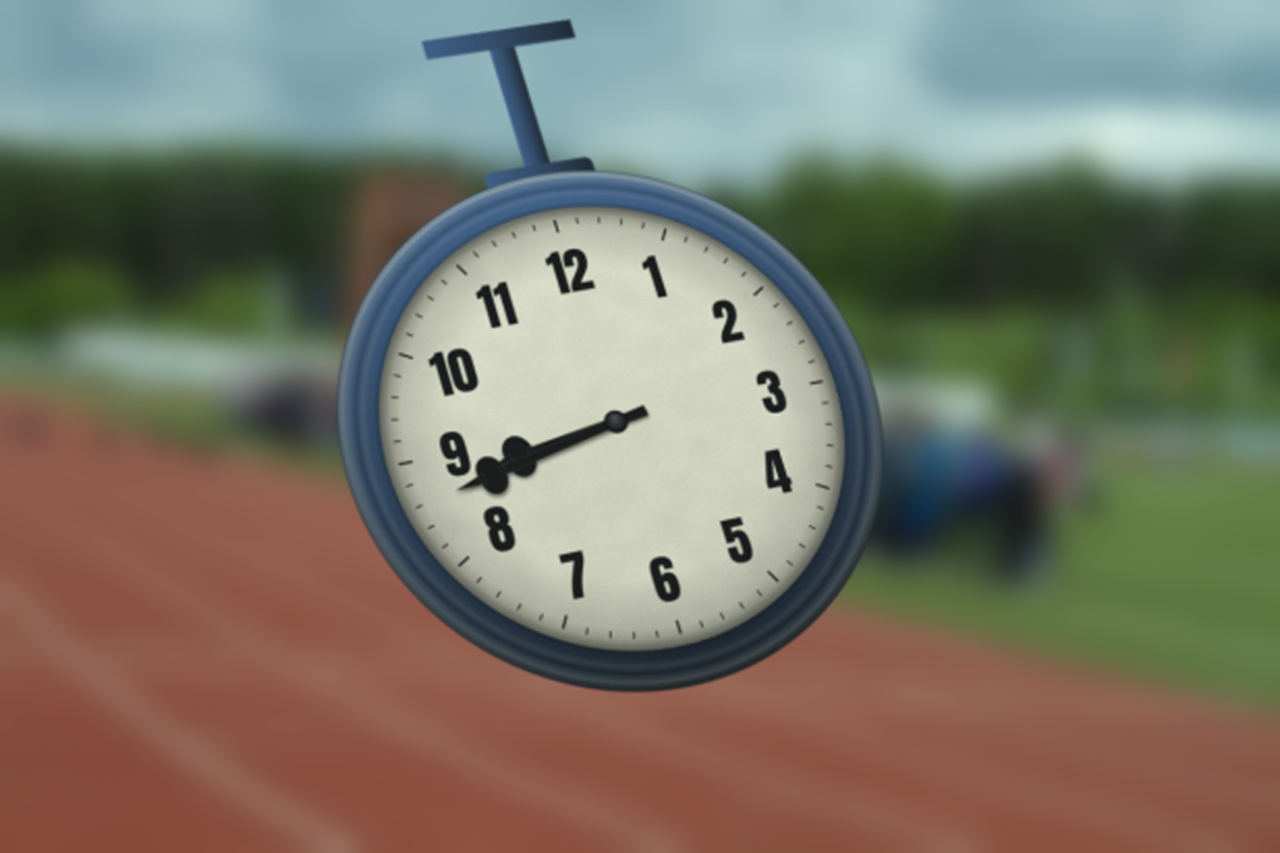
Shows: 8 h 43 min
